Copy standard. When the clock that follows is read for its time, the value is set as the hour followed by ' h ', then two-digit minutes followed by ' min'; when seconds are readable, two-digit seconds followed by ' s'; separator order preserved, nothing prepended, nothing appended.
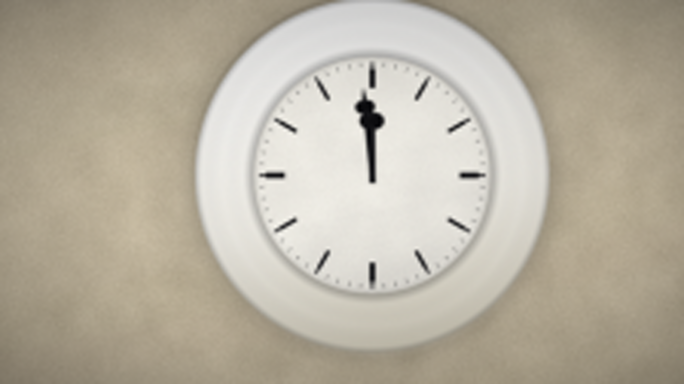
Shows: 11 h 59 min
